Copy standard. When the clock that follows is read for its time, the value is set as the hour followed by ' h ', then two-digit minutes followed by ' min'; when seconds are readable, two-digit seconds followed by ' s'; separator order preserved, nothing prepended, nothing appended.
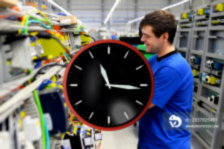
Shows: 11 h 16 min
